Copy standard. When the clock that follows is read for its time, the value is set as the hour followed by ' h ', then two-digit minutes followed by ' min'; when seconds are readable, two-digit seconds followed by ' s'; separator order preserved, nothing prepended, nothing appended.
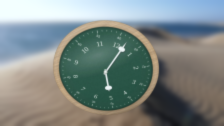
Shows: 5 h 02 min
